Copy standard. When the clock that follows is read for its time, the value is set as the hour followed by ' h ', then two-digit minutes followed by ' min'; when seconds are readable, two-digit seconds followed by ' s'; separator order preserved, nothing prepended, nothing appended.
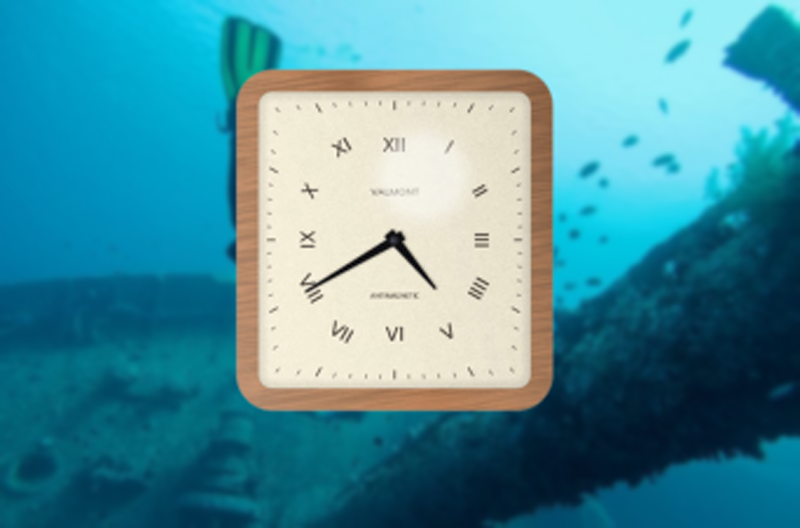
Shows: 4 h 40 min
